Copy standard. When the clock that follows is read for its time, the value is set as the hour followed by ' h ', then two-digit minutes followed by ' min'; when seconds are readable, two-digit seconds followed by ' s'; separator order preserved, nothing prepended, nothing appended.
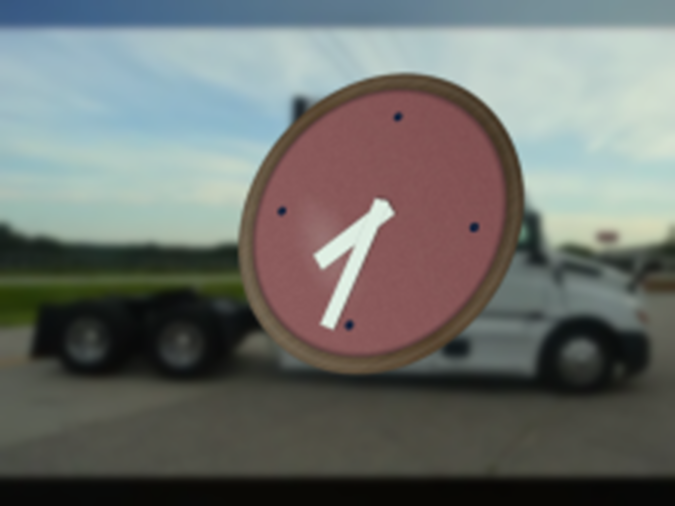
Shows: 7 h 32 min
